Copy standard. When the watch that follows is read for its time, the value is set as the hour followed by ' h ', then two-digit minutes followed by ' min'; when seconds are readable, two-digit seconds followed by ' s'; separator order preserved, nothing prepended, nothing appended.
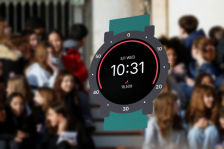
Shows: 10 h 31 min
